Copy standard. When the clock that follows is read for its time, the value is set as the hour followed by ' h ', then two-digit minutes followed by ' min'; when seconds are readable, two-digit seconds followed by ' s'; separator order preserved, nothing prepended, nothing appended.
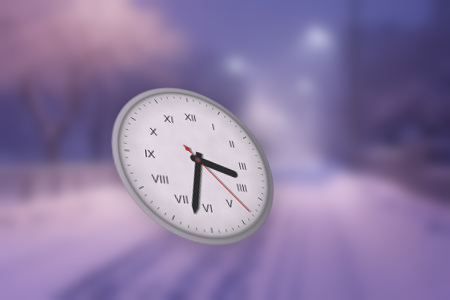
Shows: 3 h 32 min 23 s
